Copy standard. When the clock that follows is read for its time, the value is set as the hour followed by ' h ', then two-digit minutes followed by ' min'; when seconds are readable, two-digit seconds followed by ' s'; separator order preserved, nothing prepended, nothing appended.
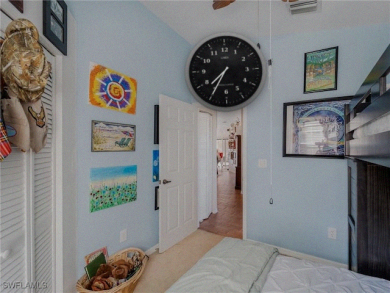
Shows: 7 h 35 min
